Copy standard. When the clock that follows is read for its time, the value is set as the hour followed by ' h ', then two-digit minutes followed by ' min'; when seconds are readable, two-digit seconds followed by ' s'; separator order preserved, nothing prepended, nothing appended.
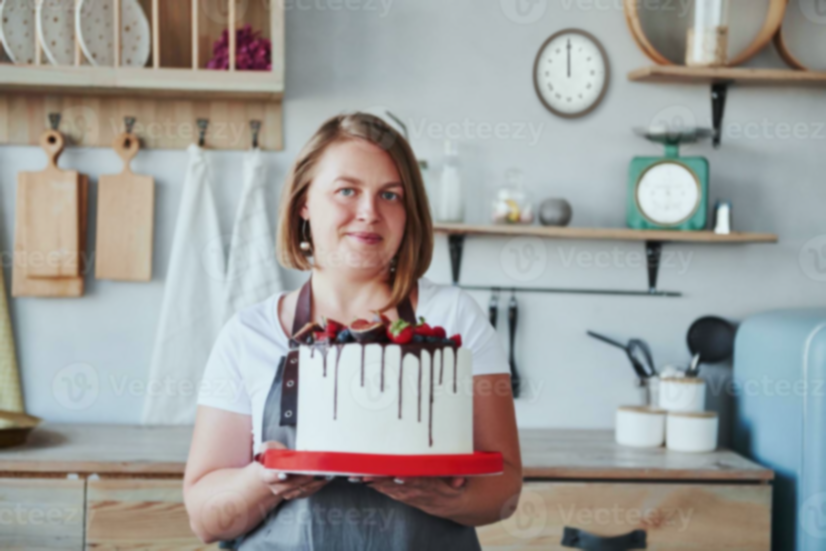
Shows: 12 h 00 min
